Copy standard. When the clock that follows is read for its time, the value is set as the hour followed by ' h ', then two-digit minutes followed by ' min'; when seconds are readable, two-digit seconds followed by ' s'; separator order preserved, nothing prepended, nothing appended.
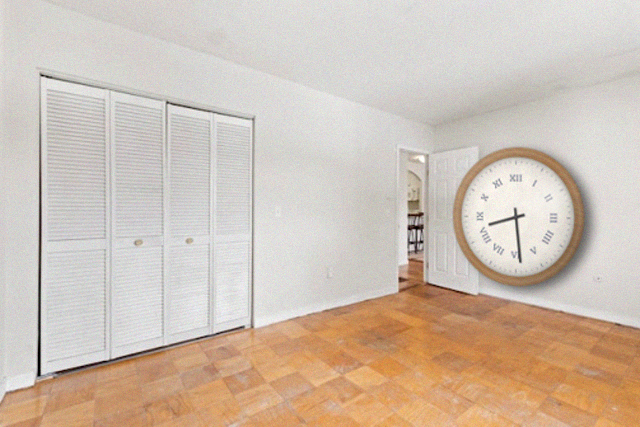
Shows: 8 h 29 min
